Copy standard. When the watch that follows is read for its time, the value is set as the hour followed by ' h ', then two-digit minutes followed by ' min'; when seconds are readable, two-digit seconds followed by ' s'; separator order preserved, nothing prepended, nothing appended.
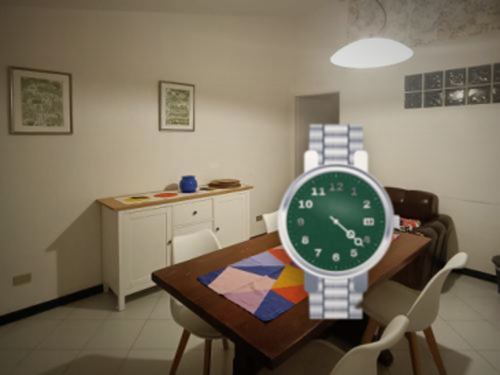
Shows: 4 h 22 min
